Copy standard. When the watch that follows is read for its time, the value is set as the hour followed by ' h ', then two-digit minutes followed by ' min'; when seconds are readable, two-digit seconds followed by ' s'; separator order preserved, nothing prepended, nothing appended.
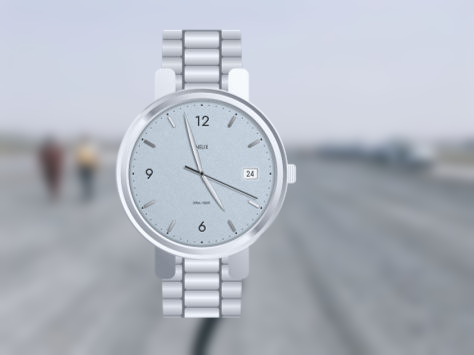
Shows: 4 h 57 min 19 s
